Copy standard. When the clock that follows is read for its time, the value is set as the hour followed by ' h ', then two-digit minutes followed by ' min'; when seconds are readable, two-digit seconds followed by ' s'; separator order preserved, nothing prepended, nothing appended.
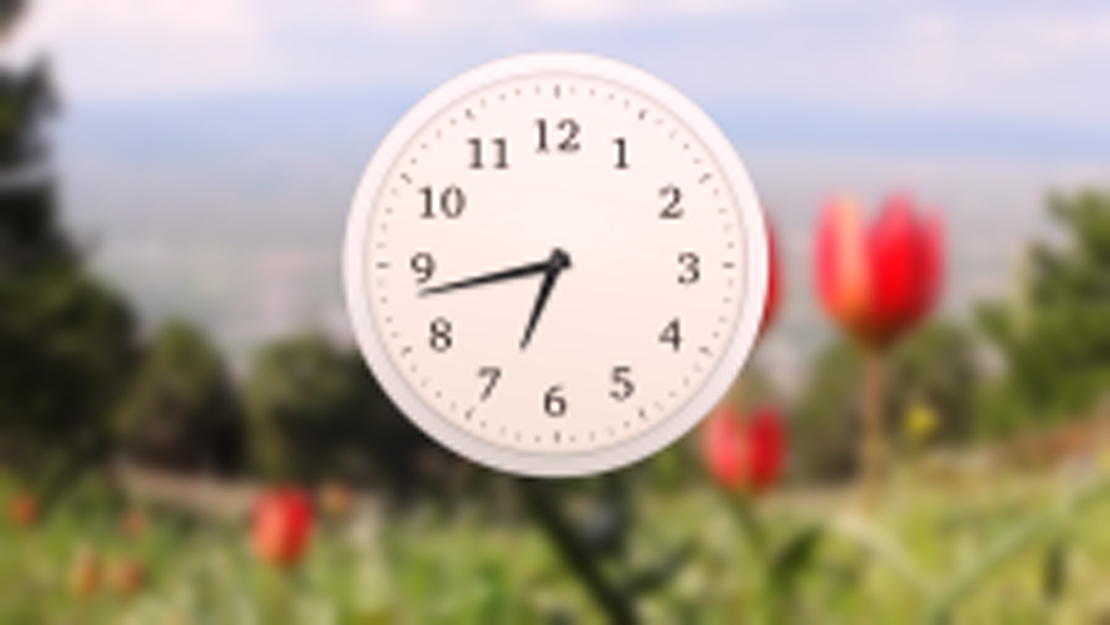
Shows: 6 h 43 min
